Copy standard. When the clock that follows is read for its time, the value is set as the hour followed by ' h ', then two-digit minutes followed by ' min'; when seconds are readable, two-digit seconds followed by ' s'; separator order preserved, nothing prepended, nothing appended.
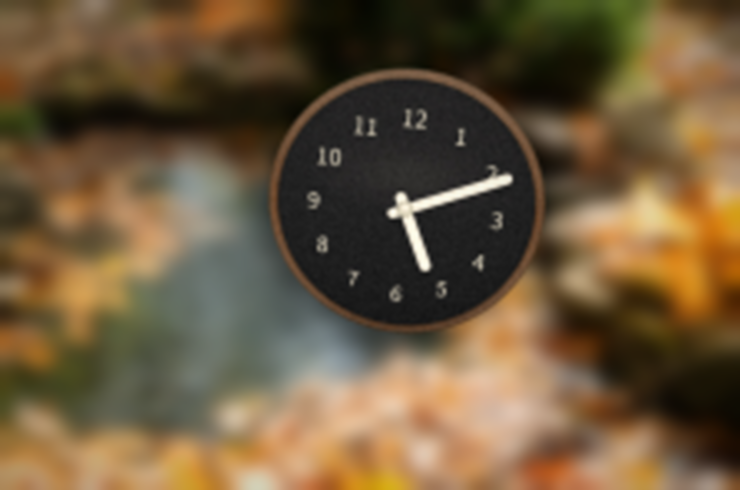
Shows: 5 h 11 min
